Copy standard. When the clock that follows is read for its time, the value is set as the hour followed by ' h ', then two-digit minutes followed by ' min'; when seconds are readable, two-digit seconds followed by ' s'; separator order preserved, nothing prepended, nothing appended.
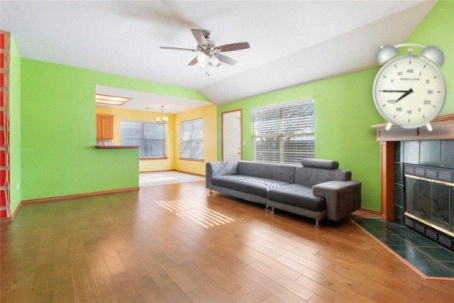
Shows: 7 h 45 min
